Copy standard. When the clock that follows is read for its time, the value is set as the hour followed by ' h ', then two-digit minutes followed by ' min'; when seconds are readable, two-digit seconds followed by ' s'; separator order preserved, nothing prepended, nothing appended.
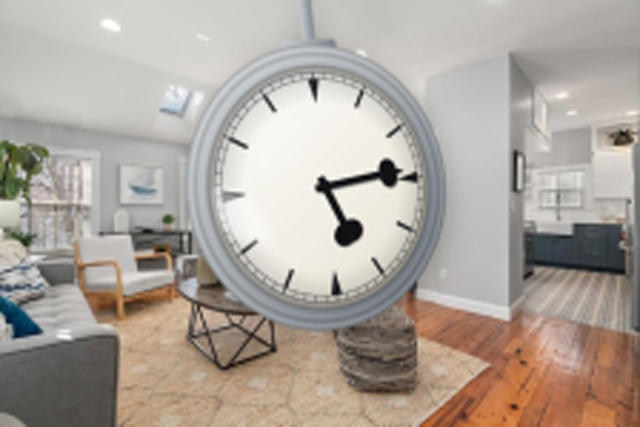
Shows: 5 h 14 min
